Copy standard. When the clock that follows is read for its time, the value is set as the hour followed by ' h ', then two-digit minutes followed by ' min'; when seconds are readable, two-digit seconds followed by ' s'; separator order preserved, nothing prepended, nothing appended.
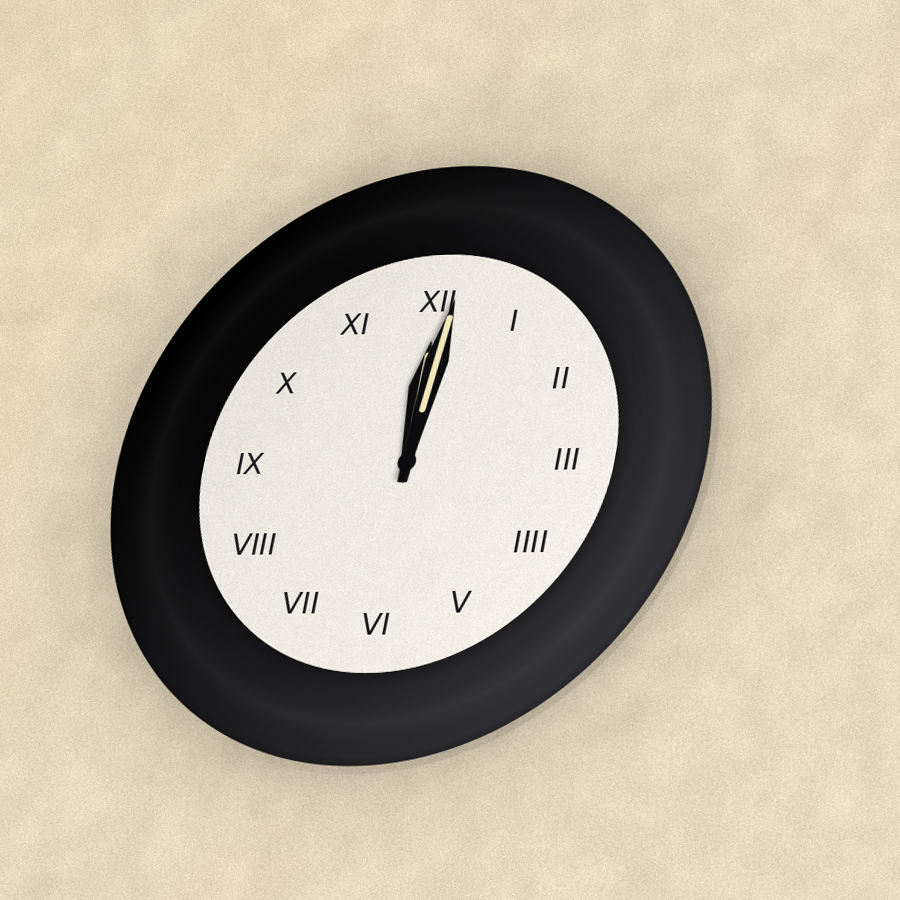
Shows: 12 h 01 min
